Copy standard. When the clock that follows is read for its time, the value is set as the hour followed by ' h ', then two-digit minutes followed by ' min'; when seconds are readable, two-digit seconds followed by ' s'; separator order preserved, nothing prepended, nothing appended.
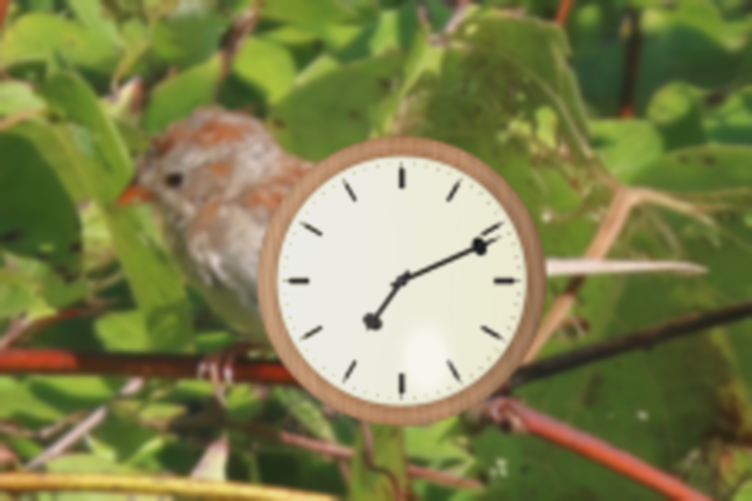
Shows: 7 h 11 min
